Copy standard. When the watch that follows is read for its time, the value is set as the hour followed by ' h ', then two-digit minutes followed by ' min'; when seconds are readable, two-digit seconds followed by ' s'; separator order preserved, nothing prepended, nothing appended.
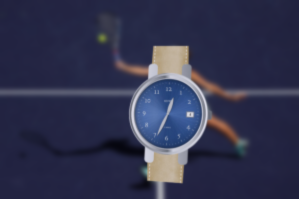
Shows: 12 h 34 min
